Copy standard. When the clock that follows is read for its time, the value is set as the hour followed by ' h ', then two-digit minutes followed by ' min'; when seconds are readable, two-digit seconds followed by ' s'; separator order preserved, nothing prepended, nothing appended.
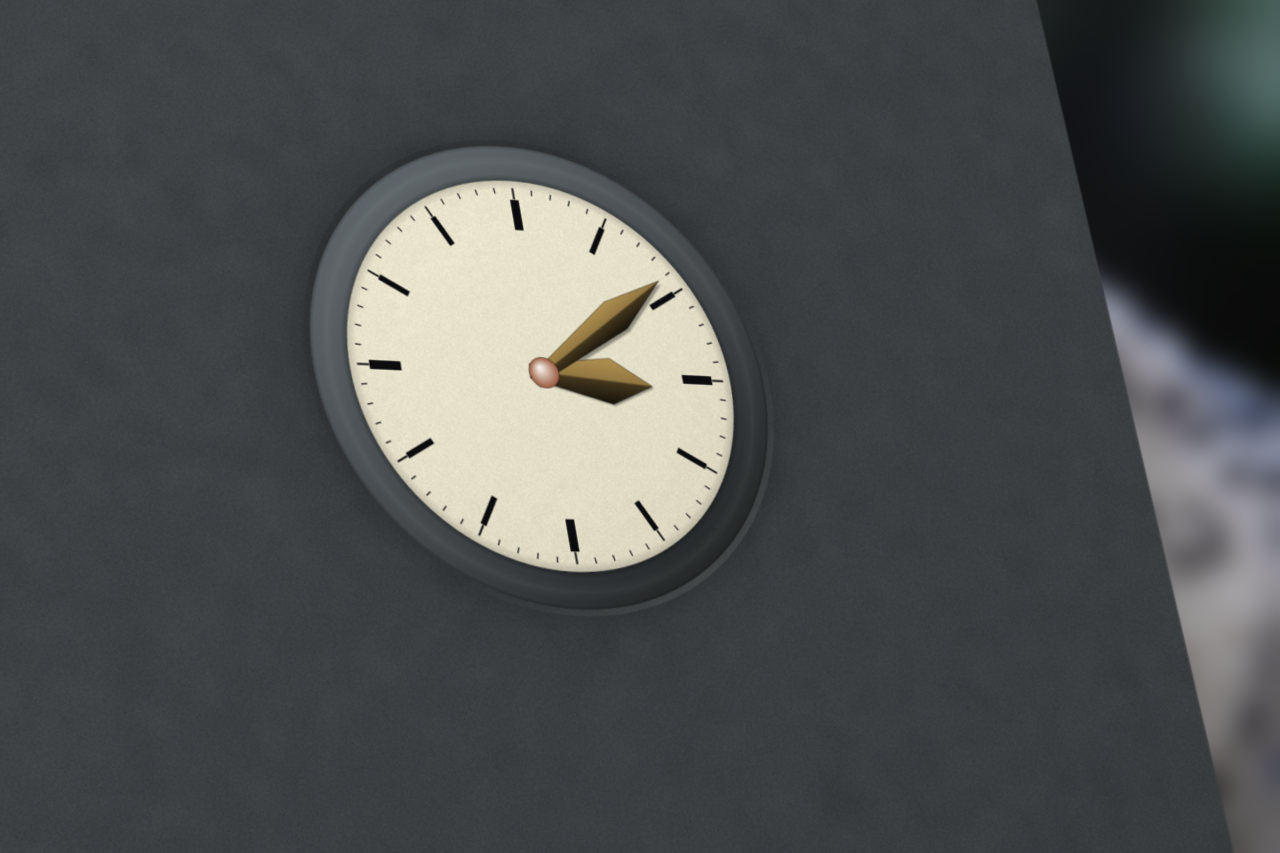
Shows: 3 h 09 min
